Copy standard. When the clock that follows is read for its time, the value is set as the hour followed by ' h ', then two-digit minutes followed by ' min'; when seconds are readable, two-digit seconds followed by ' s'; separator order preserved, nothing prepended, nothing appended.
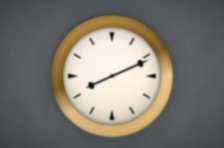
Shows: 8 h 11 min
